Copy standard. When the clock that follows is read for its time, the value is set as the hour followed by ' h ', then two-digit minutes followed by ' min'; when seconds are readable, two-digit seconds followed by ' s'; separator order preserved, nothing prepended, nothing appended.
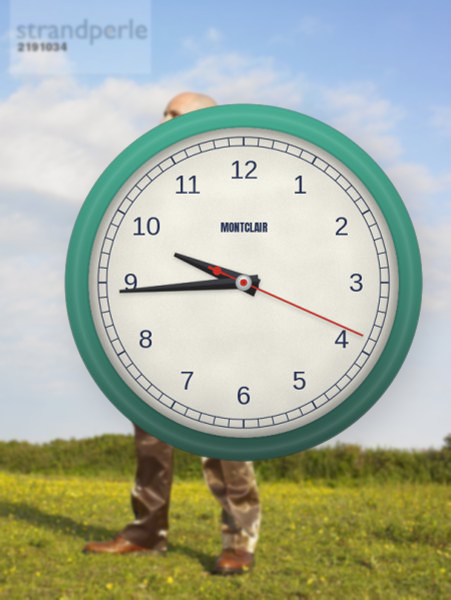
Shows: 9 h 44 min 19 s
